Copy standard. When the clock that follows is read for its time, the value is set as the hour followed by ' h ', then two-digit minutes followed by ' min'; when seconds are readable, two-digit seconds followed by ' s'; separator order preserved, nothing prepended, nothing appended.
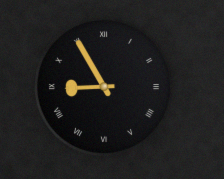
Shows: 8 h 55 min
